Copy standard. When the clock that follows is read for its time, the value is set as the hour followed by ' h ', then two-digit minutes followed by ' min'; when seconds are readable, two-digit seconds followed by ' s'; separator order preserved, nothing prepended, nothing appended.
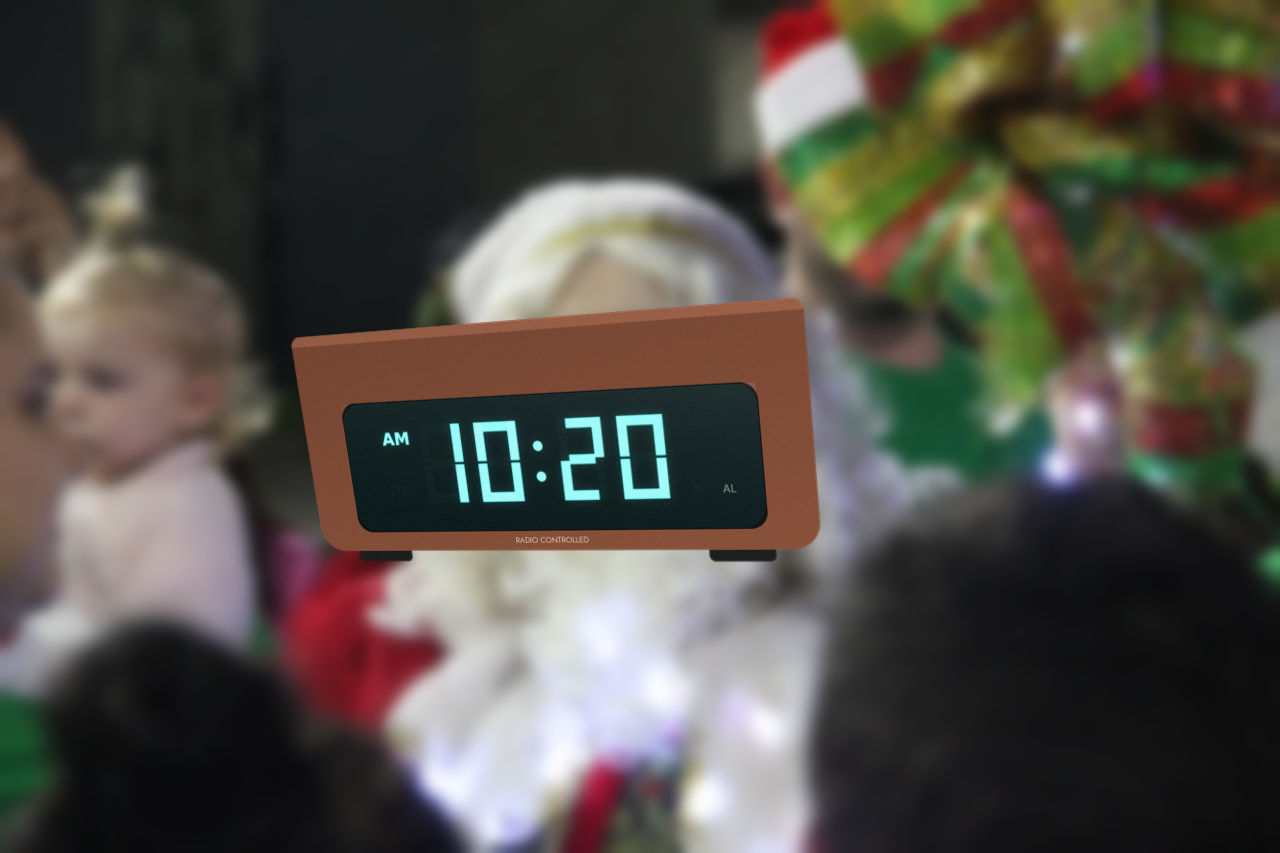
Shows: 10 h 20 min
